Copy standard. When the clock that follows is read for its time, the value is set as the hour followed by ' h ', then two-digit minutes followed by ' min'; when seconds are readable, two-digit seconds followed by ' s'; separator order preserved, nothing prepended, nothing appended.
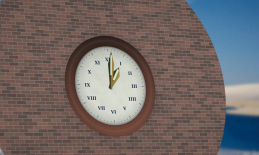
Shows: 1 h 01 min
